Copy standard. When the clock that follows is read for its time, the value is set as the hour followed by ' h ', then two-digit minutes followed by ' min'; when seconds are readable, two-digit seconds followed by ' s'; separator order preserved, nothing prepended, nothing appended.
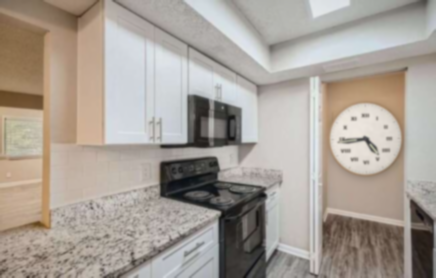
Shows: 4 h 44 min
